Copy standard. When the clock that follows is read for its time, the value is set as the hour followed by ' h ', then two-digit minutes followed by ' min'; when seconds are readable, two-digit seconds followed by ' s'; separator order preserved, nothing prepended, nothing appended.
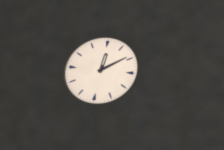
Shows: 12 h 09 min
